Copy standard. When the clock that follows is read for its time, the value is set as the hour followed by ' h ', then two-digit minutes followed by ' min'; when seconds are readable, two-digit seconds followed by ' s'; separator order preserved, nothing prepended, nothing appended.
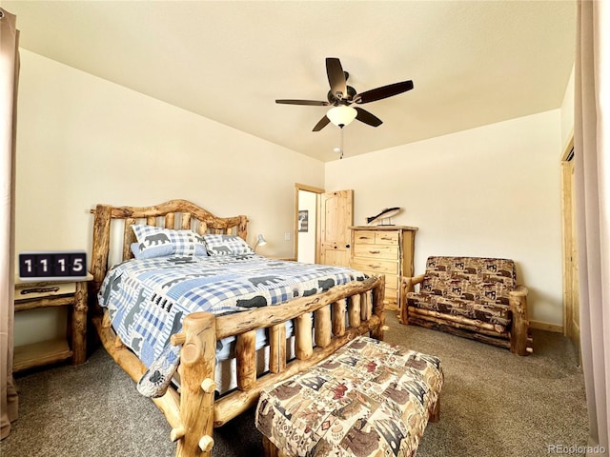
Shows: 11 h 15 min
